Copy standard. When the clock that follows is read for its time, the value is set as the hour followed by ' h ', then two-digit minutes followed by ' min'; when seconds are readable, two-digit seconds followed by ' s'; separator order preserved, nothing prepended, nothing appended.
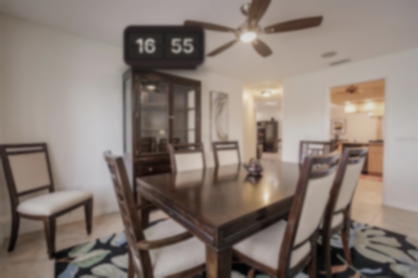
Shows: 16 h 55 min
